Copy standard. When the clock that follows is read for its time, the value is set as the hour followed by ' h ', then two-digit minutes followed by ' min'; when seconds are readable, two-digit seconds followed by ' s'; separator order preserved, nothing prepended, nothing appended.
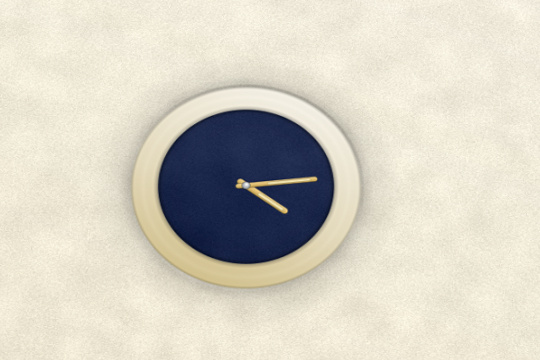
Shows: 4 h 14 min
